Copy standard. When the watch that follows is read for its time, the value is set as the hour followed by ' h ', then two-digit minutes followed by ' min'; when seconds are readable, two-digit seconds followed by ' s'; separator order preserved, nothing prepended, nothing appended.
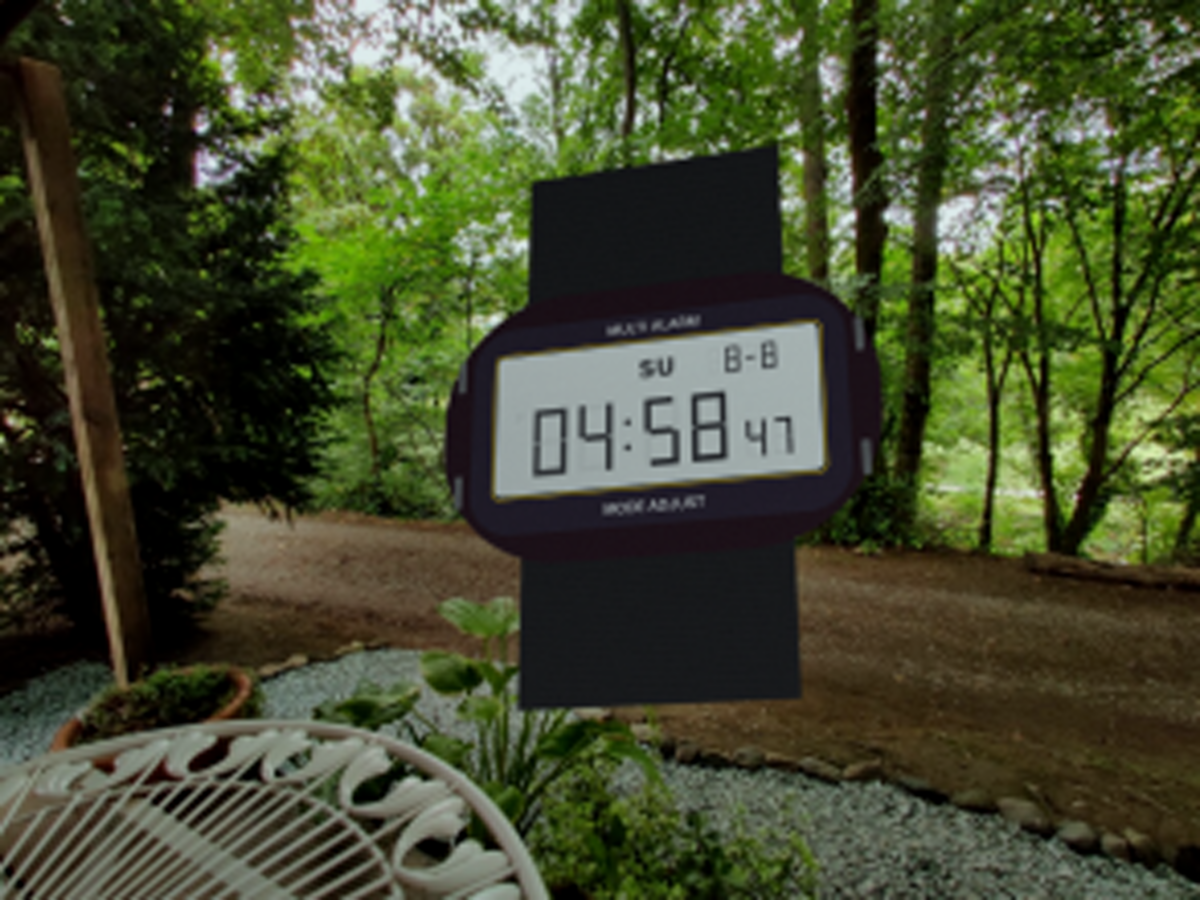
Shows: 4 h 58 min 47 s
